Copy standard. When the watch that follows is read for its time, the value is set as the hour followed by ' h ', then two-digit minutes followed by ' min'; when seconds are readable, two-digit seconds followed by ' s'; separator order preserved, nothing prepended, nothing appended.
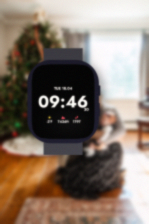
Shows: 9 h 46 min
